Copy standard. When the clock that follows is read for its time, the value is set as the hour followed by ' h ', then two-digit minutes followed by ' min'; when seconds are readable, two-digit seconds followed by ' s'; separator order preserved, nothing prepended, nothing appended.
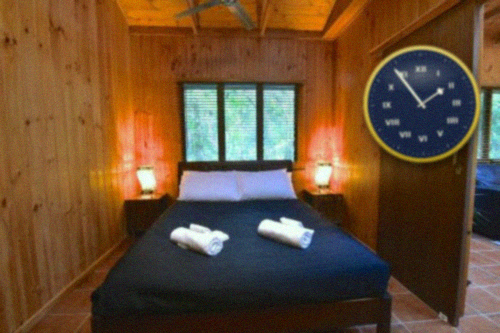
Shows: 1 h 54 min
